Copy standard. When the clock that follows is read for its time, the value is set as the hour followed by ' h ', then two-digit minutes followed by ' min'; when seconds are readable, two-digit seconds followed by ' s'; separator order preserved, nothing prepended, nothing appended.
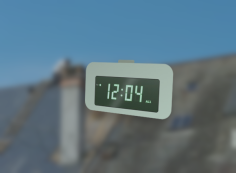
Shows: 12 h 04 min
